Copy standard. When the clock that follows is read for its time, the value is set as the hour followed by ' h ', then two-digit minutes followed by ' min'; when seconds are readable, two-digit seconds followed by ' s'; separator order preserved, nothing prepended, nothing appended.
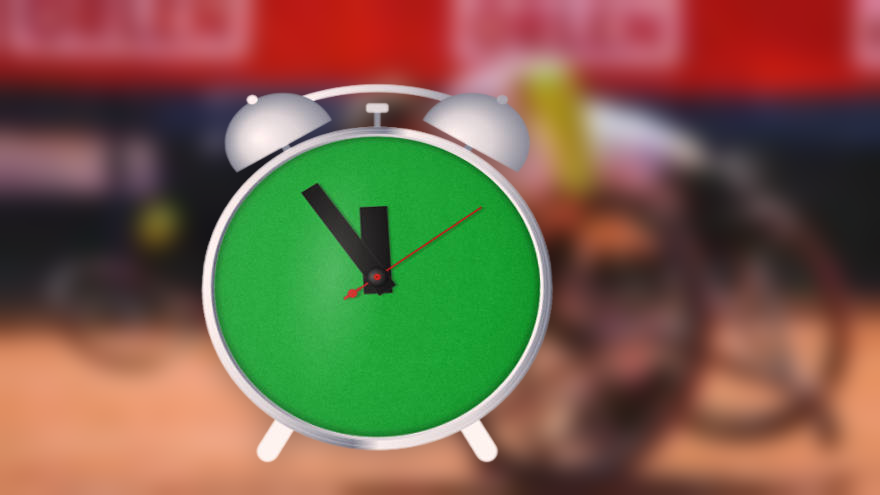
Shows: 11 h 54 min 09 s
